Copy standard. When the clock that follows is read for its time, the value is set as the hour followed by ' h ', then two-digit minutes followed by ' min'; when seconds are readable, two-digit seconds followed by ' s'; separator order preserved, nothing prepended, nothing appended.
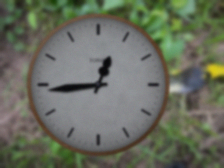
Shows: 12 h 44 min
